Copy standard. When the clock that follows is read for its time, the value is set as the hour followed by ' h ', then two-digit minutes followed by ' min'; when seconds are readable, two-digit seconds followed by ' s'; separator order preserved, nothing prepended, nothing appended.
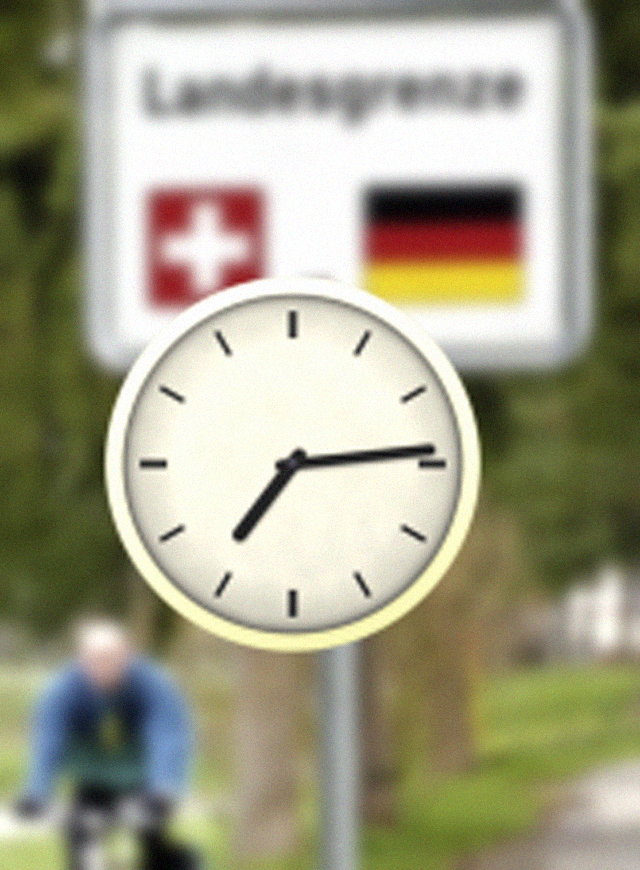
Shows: 7 h 14 min
